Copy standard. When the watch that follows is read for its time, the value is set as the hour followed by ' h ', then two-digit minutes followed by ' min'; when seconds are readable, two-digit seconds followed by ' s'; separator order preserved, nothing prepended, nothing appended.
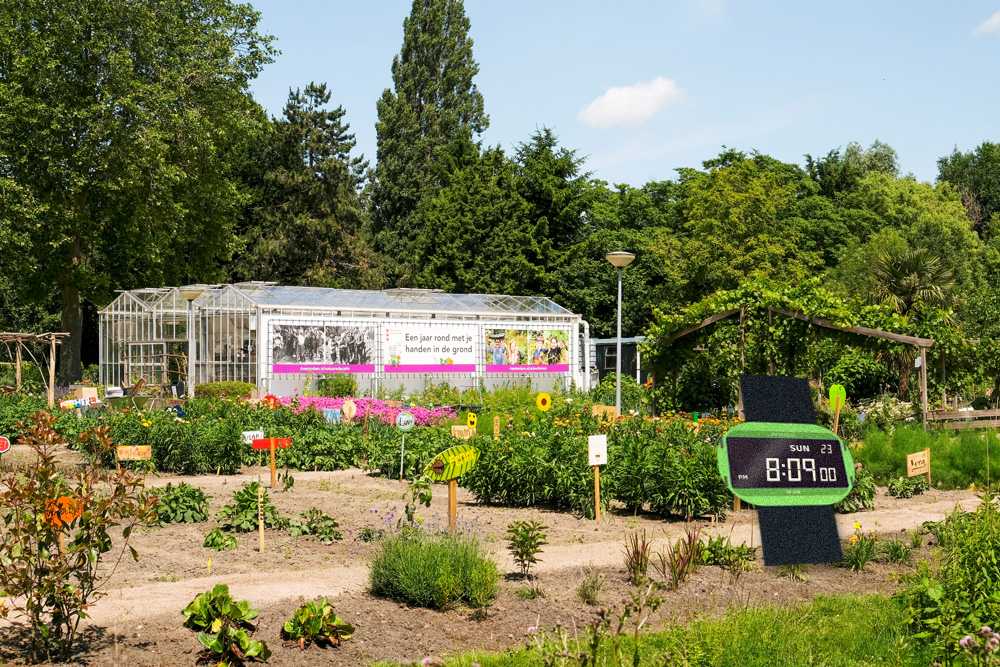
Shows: 8 h 09 min 00 s
